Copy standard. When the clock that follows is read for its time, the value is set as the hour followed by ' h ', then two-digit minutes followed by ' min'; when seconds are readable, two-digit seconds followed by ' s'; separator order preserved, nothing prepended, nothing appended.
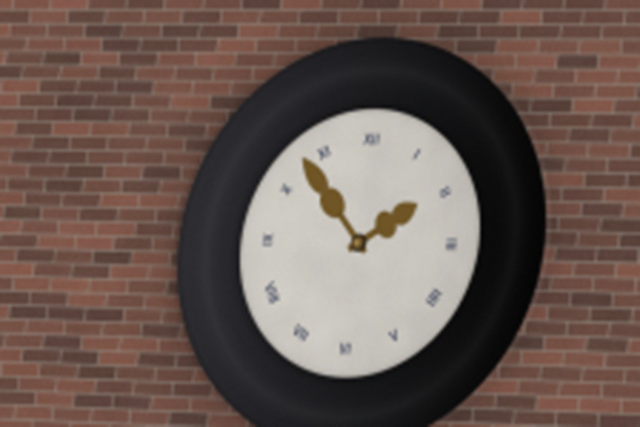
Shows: 1 h 53 min
